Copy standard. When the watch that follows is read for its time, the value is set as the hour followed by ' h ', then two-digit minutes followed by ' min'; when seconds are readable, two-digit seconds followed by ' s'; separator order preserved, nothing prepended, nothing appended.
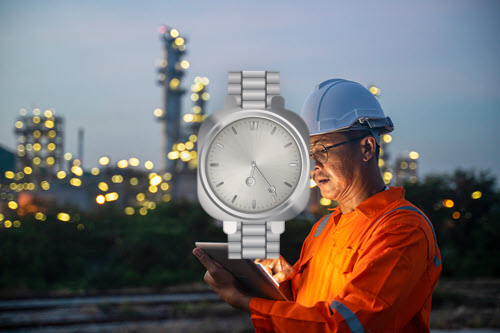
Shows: 6 h 24 min
